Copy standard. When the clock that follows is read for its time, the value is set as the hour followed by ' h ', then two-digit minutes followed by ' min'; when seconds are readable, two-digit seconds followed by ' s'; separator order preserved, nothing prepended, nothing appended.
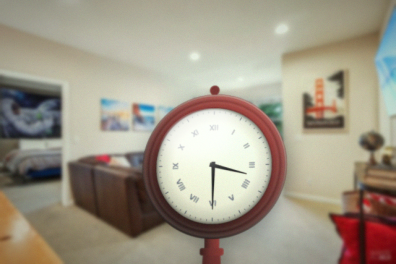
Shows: 3 h 30 min
